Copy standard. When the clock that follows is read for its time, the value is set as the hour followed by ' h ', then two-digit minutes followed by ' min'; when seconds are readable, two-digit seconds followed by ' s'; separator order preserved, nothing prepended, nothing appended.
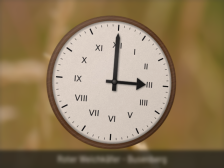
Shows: 3 h 00 min
